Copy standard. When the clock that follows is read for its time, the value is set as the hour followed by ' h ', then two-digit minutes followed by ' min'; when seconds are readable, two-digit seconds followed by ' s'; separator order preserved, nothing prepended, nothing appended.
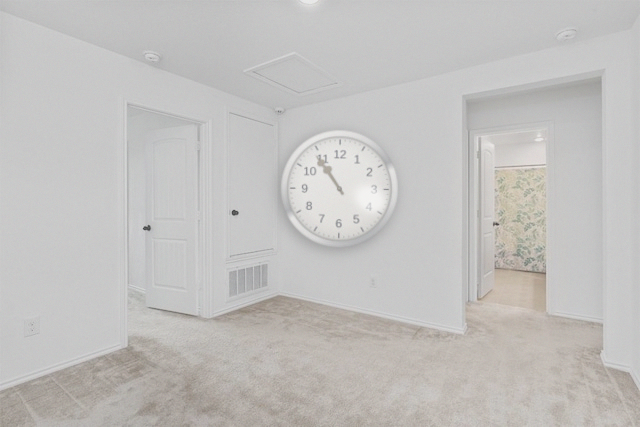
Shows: 10 h 54 min
